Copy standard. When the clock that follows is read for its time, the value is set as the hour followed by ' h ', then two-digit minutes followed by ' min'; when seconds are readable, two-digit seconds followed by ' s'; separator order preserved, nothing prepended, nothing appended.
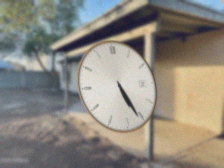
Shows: 5 h 26 min
